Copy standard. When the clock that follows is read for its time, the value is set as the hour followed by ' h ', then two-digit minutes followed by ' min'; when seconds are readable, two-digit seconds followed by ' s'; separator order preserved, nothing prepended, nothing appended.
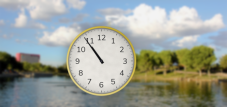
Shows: 10 h 54 min
